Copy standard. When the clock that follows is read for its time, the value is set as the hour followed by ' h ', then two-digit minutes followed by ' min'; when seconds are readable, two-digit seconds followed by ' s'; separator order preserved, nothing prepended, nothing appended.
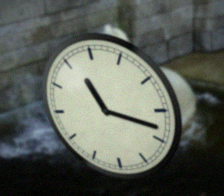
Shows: 11 h 18 min
